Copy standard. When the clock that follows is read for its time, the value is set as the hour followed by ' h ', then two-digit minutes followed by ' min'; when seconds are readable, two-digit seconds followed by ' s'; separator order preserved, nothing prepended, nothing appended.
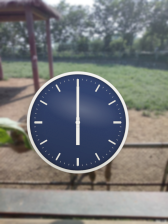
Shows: 6 h 00 min
